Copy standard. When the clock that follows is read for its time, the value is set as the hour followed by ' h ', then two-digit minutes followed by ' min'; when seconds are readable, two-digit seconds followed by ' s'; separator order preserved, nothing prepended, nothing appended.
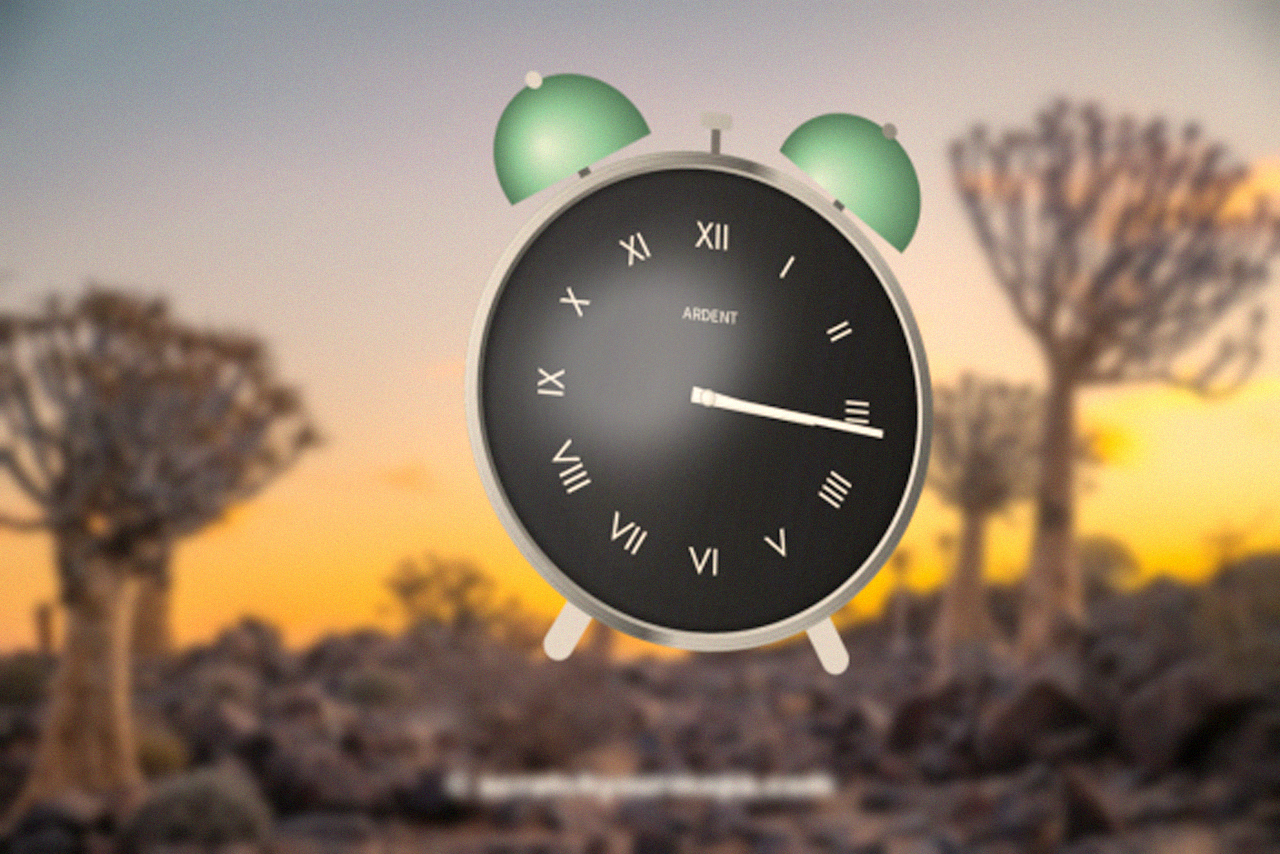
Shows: 3 h 16 min
